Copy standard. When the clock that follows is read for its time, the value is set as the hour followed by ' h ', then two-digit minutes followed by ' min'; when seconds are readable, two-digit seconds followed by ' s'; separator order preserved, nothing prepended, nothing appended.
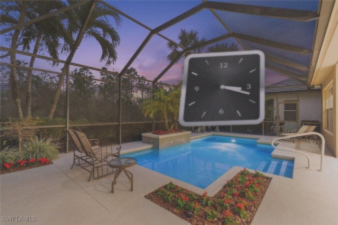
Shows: 3 h 18 min
